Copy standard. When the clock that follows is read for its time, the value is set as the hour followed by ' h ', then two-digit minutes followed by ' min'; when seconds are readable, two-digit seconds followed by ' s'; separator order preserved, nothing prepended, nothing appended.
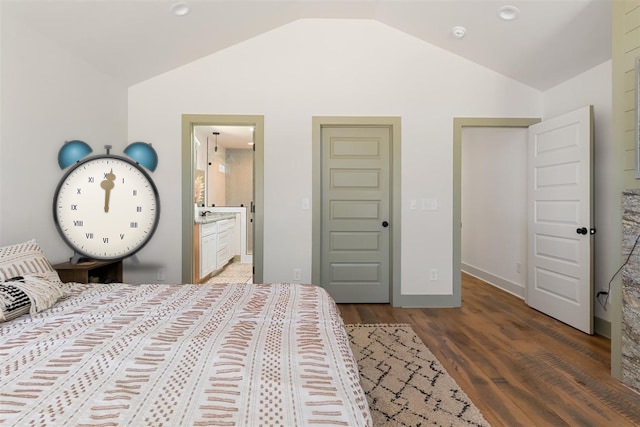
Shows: 12 h 01 min
